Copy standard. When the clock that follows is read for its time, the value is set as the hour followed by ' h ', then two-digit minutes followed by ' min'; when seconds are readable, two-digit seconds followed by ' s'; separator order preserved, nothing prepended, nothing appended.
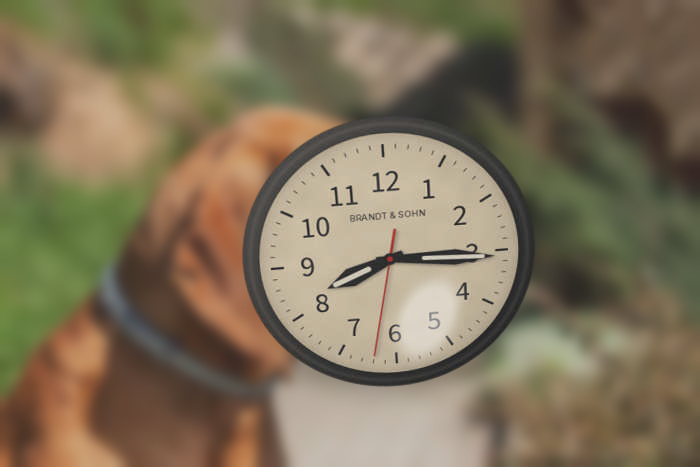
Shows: 8 h 15 min 32 s
